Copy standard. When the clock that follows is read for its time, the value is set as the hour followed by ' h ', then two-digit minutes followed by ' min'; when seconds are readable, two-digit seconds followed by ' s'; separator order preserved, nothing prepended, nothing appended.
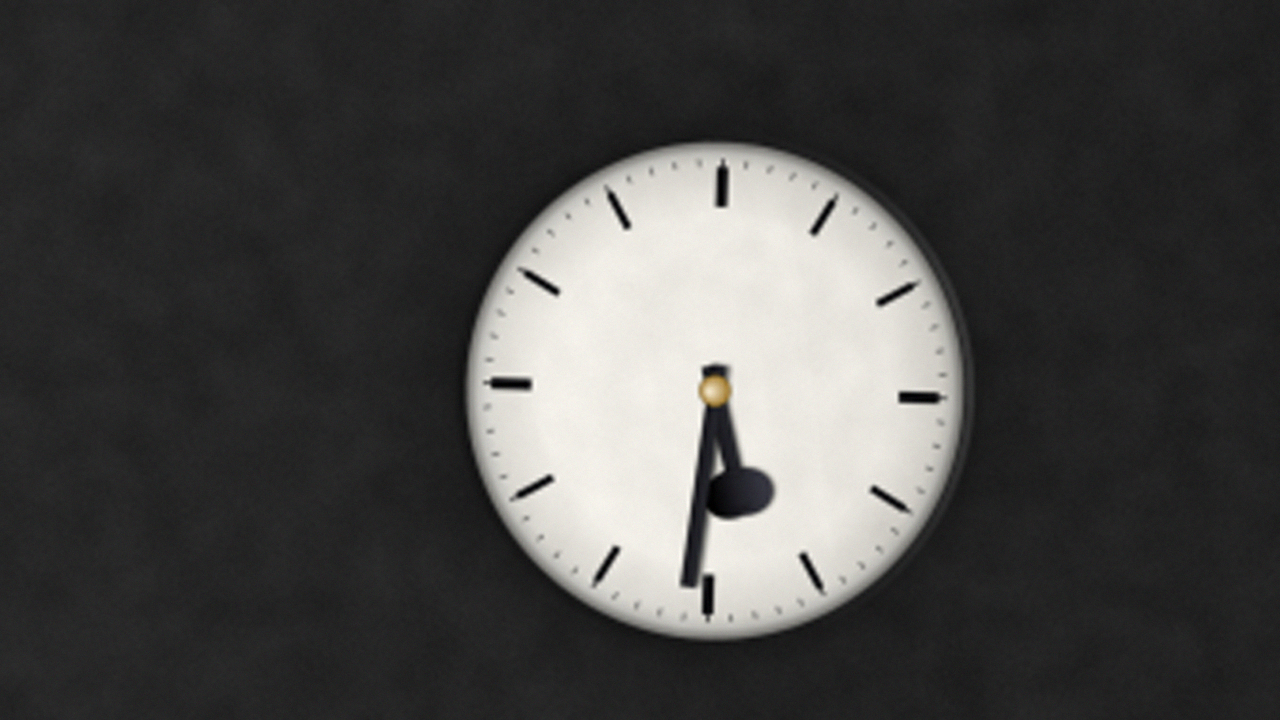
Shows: 5 h 31 min
